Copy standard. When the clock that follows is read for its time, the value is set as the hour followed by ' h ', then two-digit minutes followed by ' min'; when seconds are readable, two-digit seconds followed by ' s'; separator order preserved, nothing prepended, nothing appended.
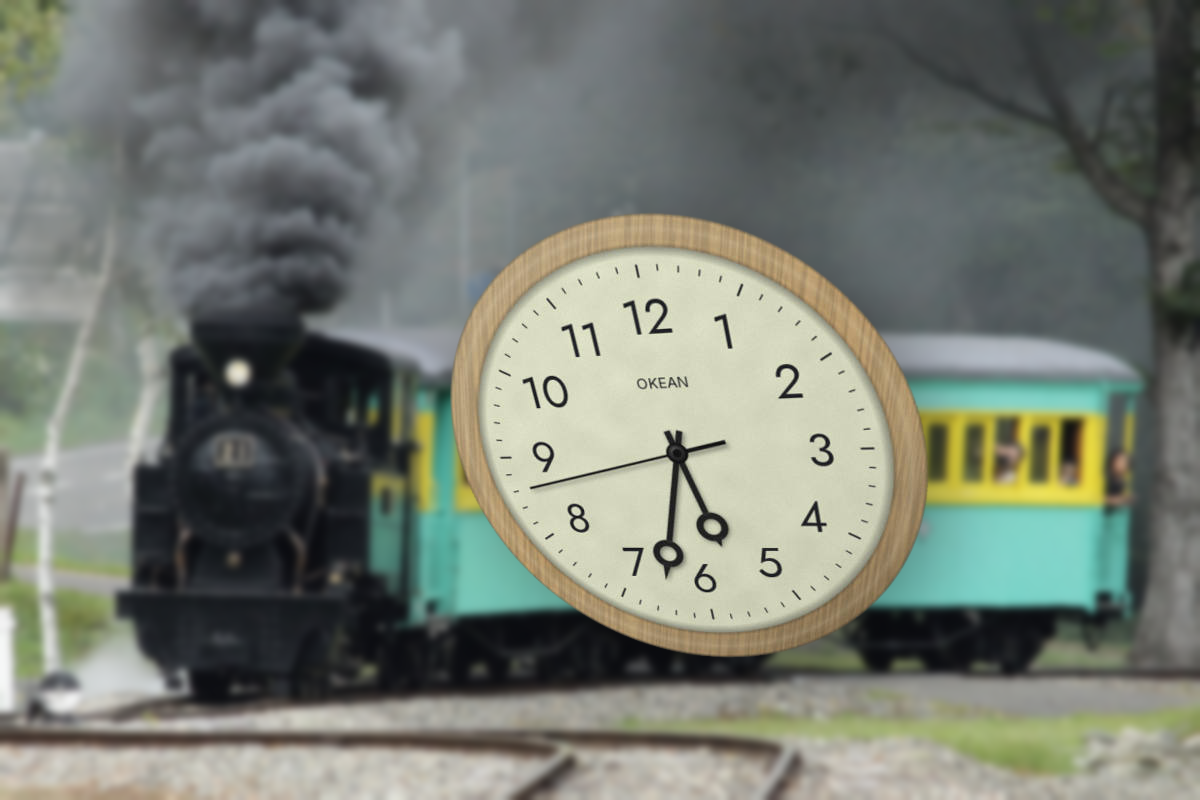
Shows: 5 h 32 min 43 s
